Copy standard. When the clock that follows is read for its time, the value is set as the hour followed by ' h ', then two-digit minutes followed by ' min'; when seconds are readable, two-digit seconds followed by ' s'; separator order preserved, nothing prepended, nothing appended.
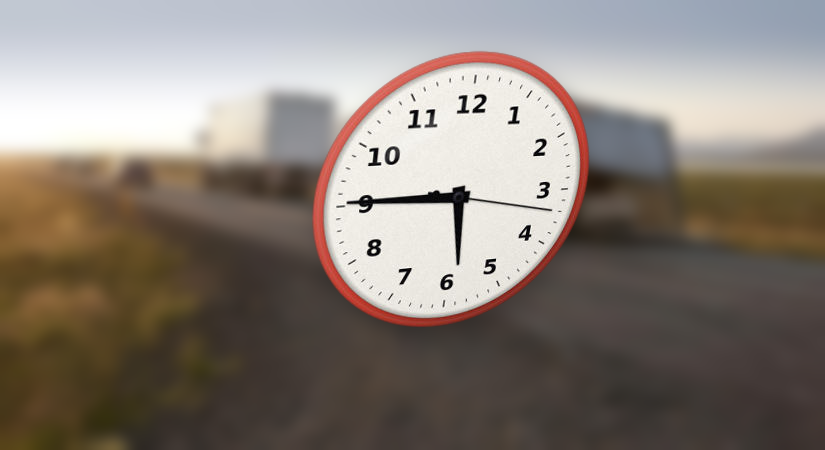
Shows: 5 h 45 min 17 s
